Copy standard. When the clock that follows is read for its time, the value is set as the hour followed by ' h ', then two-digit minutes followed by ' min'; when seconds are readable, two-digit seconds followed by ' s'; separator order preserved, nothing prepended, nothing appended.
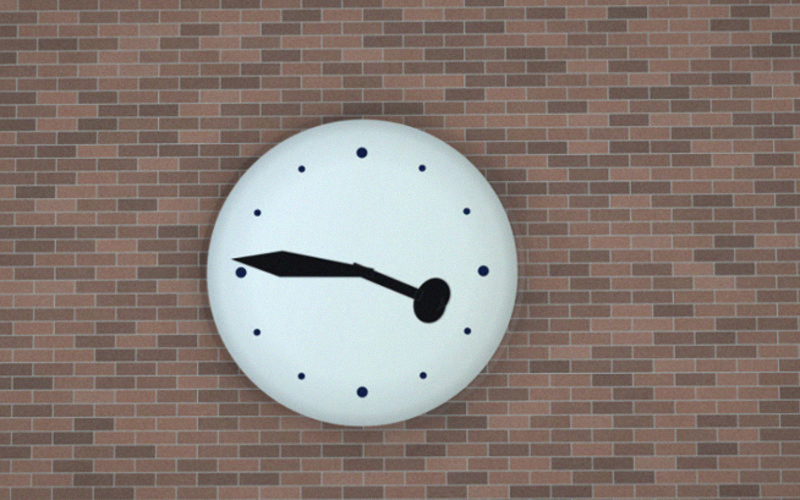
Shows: 3 h 46 min
